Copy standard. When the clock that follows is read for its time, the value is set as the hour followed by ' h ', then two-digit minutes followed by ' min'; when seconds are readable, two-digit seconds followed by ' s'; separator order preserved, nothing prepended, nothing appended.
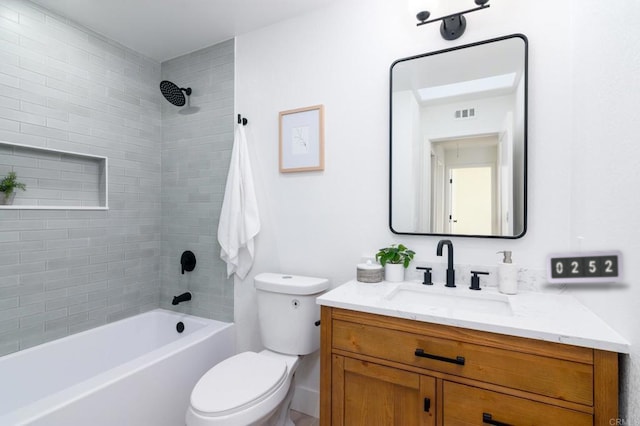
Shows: 2 h 52 min
